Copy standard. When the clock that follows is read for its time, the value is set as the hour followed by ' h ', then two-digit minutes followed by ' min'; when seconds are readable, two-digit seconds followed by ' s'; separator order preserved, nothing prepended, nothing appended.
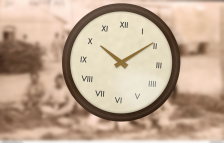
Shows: 10 h 09 min
